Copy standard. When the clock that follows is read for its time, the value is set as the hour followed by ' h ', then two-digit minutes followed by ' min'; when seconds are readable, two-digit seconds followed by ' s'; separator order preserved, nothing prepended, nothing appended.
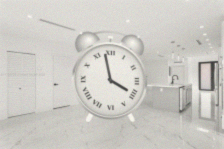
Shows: 3 h 58 min
